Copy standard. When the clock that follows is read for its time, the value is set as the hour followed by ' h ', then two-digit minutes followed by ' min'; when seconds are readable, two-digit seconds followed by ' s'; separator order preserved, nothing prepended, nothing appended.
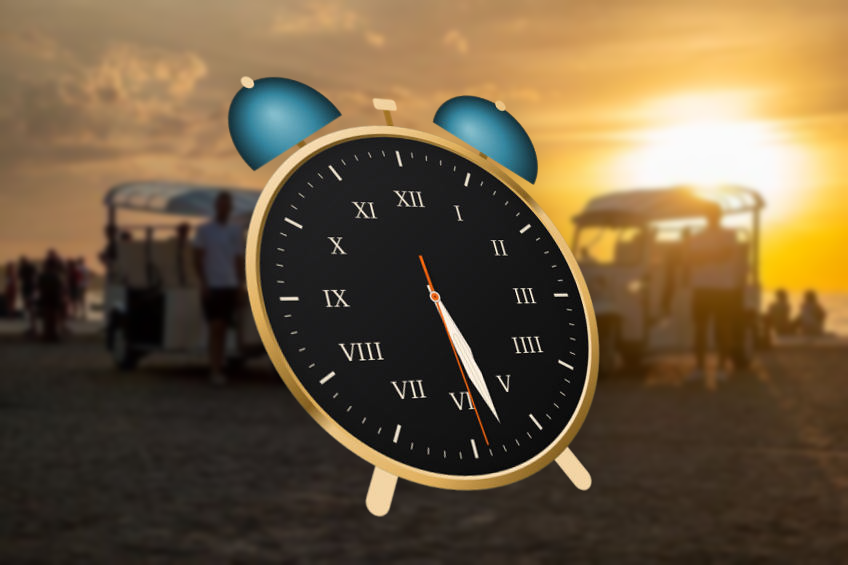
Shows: 5 h 27 min 29 s
